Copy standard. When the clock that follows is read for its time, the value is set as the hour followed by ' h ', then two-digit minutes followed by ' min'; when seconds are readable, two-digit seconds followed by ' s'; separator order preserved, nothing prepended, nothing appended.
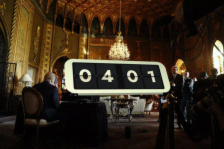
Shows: 4 h 01 min
